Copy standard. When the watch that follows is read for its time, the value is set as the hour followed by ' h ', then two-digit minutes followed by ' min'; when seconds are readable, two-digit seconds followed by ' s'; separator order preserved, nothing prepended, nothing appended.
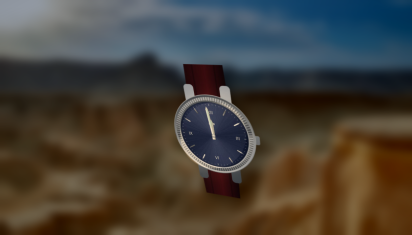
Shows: 11 h 59 min
